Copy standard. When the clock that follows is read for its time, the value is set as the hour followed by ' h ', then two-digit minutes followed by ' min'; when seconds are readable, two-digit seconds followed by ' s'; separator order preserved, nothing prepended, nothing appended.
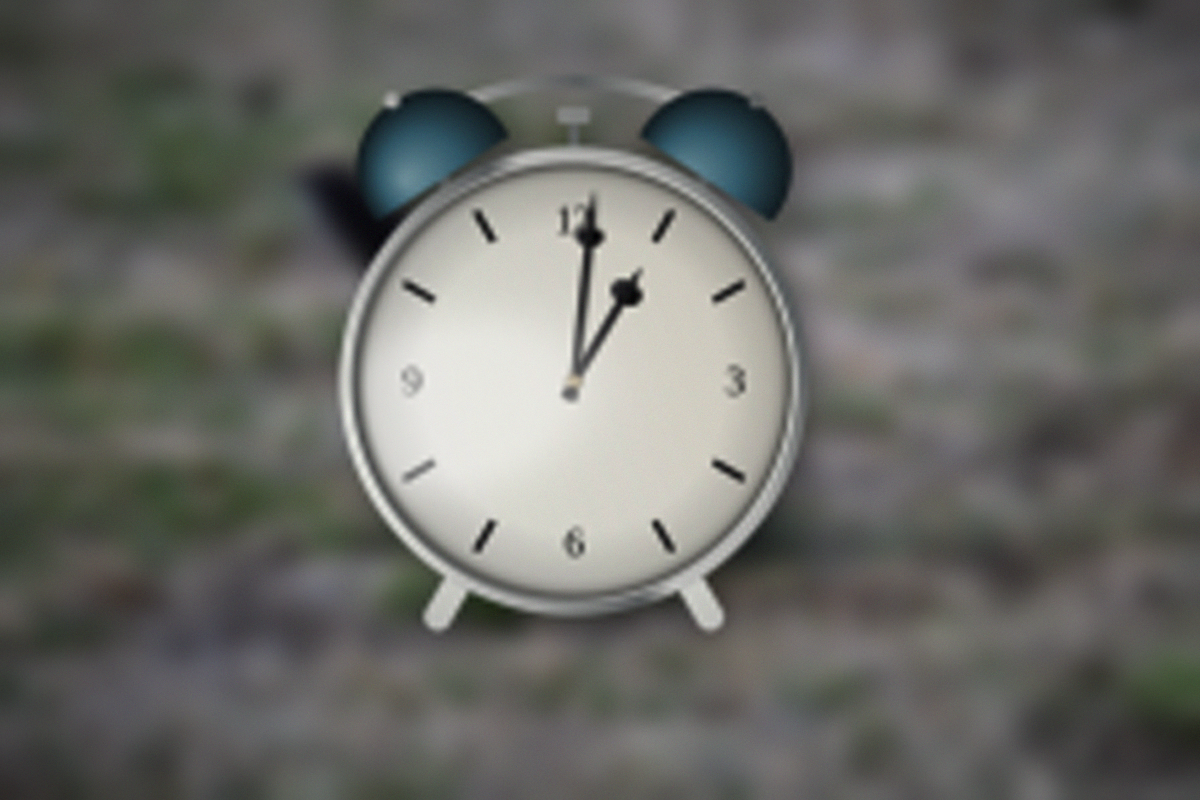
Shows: 1 h 01 min
